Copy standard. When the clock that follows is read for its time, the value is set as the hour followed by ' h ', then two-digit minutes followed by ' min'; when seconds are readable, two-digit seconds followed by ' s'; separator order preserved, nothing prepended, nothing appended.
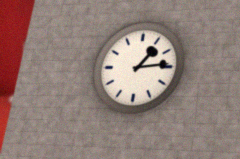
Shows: 1 h 14 min
